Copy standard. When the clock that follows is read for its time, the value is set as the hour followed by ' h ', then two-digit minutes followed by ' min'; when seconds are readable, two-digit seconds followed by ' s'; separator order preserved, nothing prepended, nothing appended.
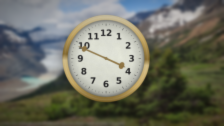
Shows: 3 h 49 min
